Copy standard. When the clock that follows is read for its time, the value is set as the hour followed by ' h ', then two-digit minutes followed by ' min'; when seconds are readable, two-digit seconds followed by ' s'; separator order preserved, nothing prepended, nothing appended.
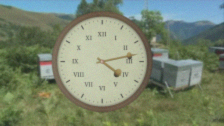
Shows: 4 h 13 min
